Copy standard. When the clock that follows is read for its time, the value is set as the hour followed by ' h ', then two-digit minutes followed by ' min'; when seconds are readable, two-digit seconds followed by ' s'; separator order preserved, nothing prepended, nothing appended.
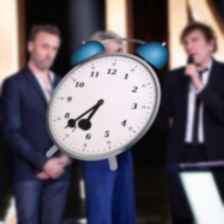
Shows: 6 h 37 min
